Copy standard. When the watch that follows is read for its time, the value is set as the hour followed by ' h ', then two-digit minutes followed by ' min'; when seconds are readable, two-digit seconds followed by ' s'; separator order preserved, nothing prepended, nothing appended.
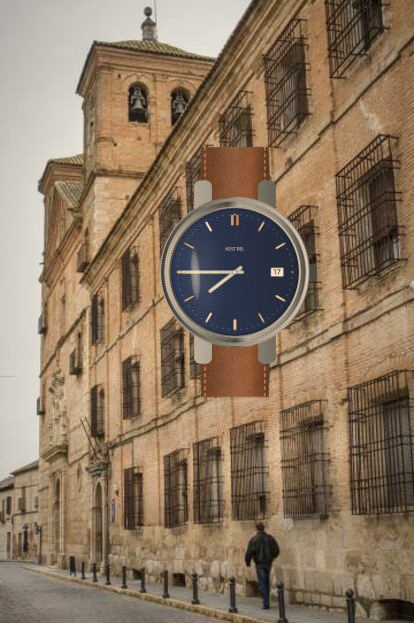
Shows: 7 h 45 min
